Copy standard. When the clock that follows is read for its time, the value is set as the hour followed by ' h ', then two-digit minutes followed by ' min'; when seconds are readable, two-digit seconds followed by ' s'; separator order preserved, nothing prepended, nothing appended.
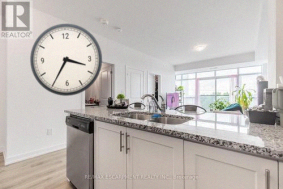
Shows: 3 h 35 min
